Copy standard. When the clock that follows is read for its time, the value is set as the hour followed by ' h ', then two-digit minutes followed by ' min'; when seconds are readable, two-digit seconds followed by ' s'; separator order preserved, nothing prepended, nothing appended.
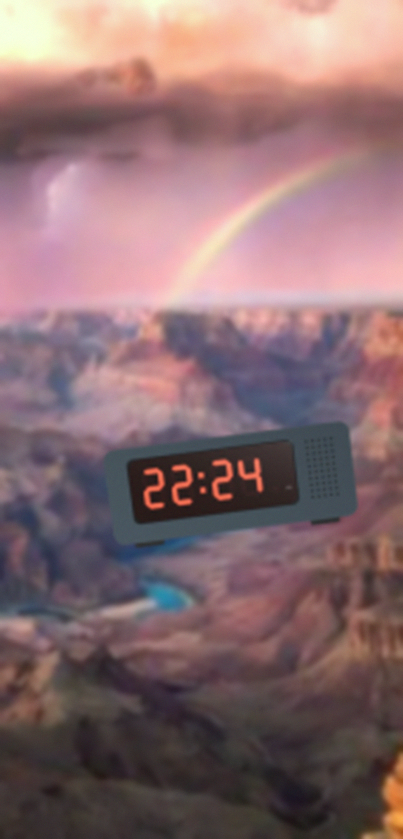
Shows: 22 h 24 min
